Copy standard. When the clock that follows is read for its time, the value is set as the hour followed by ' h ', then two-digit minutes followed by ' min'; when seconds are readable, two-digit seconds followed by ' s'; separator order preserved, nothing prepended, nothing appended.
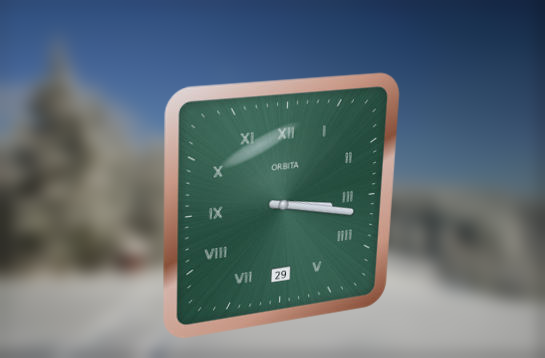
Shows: 3 h 17 min
